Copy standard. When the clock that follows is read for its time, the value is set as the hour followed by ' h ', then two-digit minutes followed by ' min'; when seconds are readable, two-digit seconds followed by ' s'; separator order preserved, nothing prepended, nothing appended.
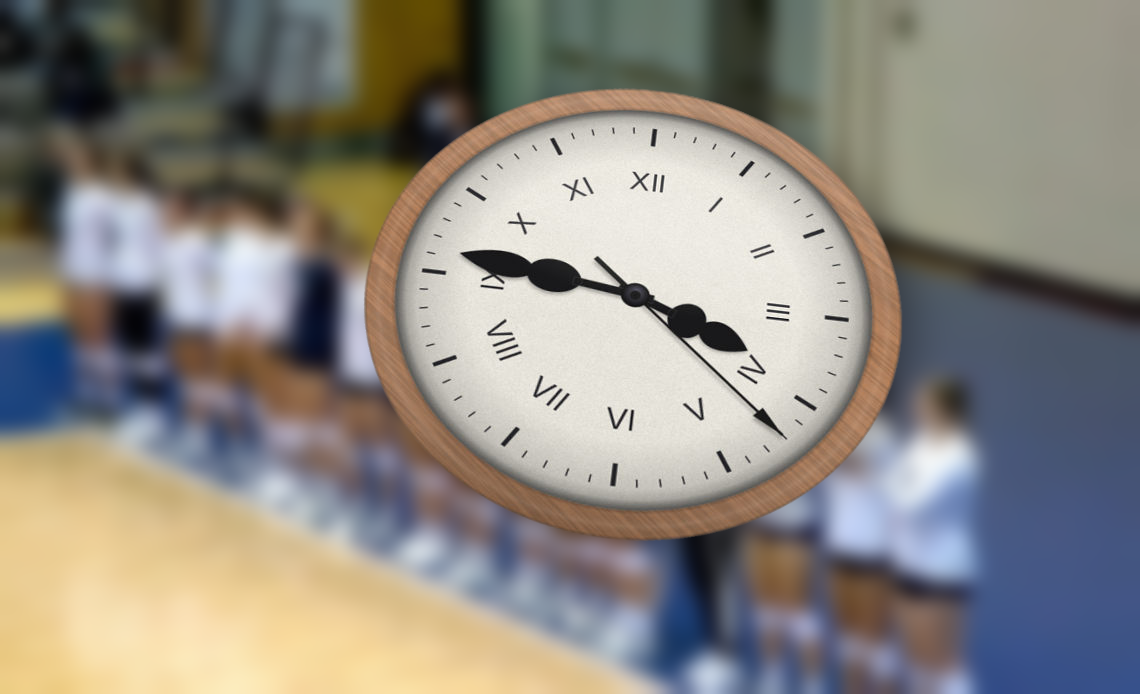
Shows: 3 h 46 min 22 s
